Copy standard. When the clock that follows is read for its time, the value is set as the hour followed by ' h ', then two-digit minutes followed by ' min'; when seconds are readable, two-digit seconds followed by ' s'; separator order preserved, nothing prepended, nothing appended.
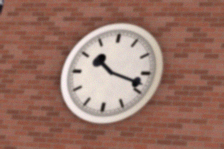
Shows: 10 h 18 min
